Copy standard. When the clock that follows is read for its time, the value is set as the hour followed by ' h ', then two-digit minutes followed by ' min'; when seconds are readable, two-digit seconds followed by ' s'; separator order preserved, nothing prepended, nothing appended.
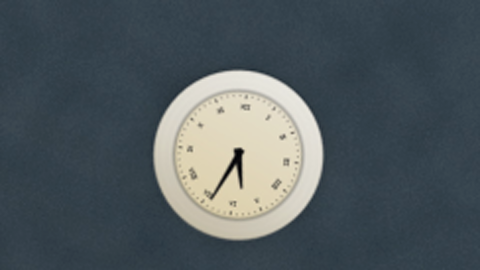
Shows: 5 h 34 min
